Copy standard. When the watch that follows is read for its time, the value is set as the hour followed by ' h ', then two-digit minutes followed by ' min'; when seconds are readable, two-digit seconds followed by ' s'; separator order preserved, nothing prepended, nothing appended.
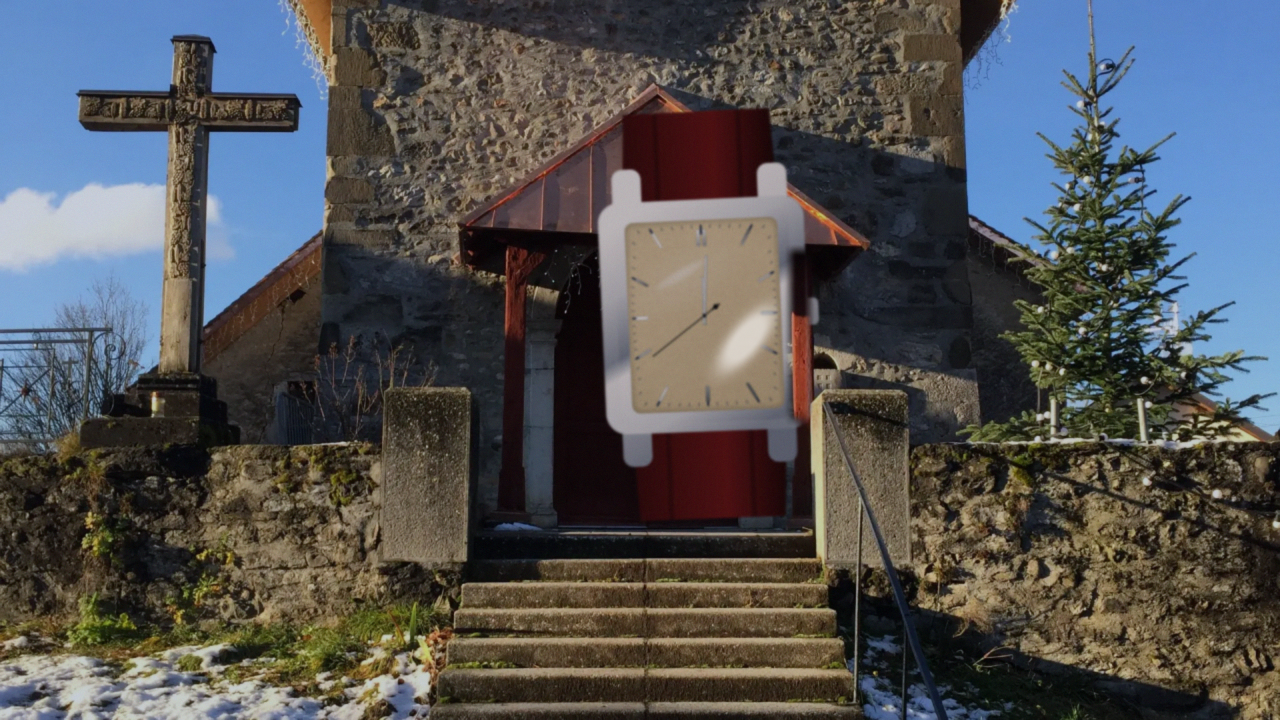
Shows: 12 h 00 min 39 s
